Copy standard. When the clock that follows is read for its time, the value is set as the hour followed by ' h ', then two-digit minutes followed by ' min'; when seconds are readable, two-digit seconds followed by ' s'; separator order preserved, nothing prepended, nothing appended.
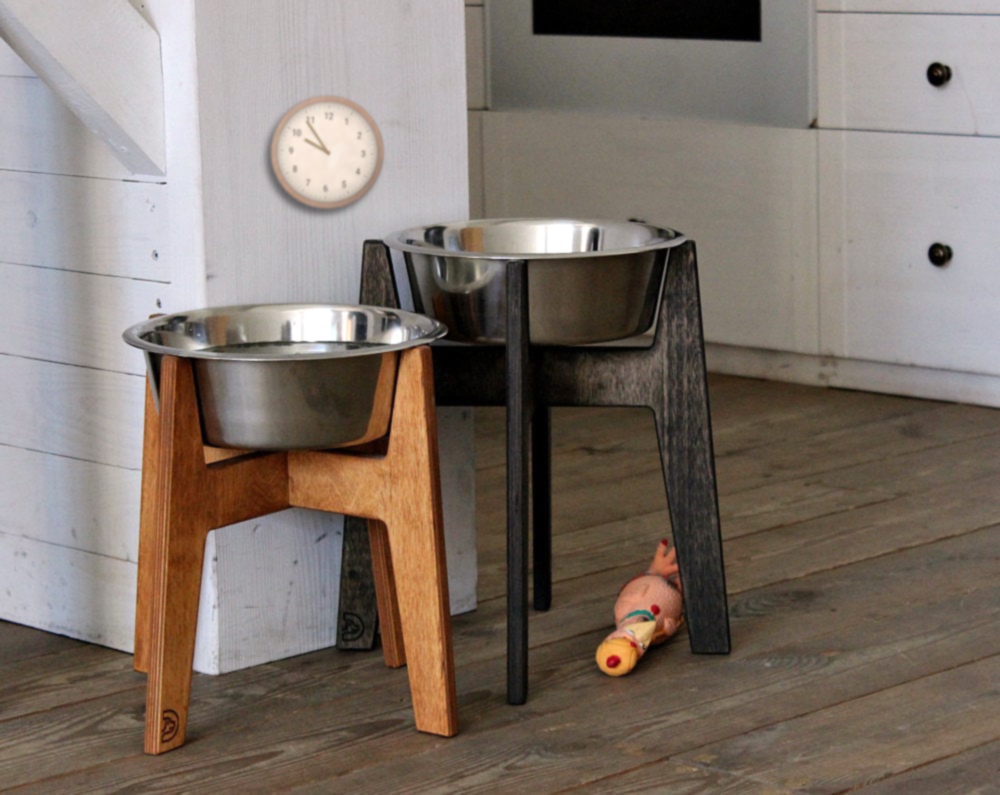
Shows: 9 h 54 min
